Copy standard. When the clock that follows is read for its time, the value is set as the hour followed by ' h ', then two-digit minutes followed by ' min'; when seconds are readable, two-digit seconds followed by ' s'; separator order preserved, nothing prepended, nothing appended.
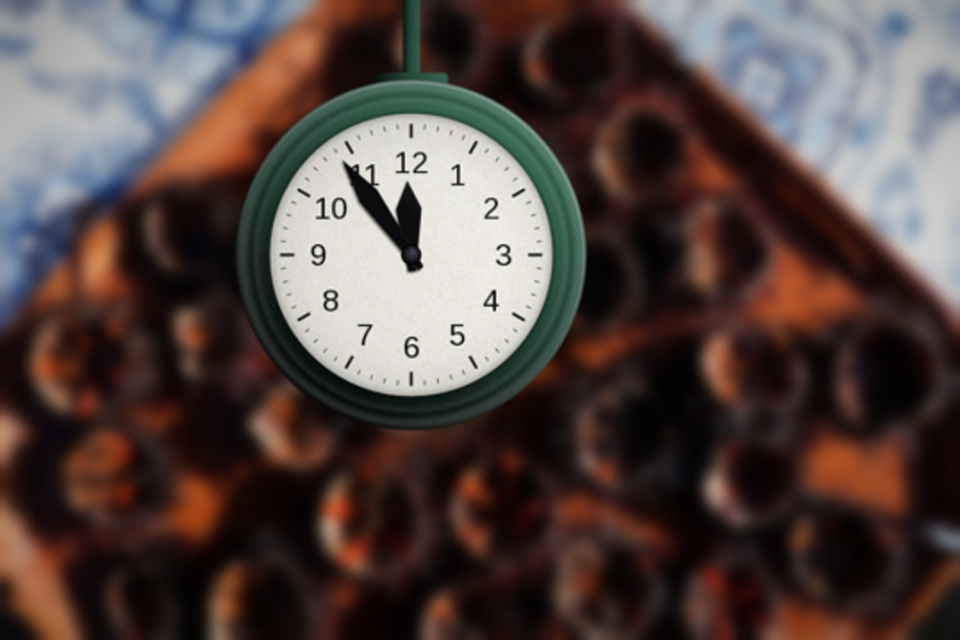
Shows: 11 h 54 min
